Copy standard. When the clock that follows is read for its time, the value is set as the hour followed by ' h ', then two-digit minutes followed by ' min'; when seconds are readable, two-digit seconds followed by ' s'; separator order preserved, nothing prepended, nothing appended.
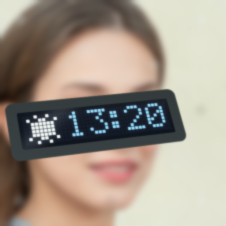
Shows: 13 h 20 min
